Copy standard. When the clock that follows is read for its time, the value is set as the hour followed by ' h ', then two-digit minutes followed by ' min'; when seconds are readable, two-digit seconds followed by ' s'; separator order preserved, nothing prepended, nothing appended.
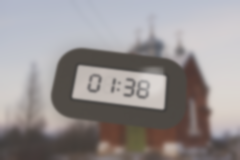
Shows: 1 h 38 min
